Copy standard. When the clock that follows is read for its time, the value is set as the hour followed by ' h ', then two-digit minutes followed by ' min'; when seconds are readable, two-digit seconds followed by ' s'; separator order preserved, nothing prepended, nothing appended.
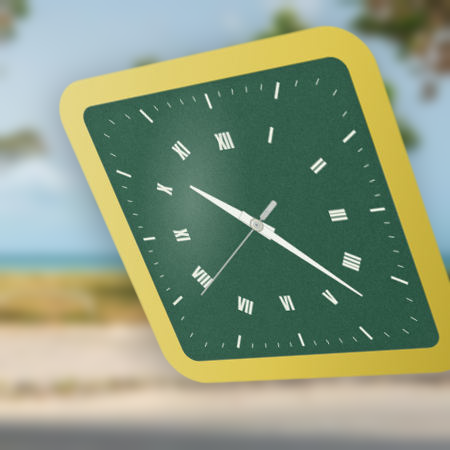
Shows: 10 h 22 min 39 s
